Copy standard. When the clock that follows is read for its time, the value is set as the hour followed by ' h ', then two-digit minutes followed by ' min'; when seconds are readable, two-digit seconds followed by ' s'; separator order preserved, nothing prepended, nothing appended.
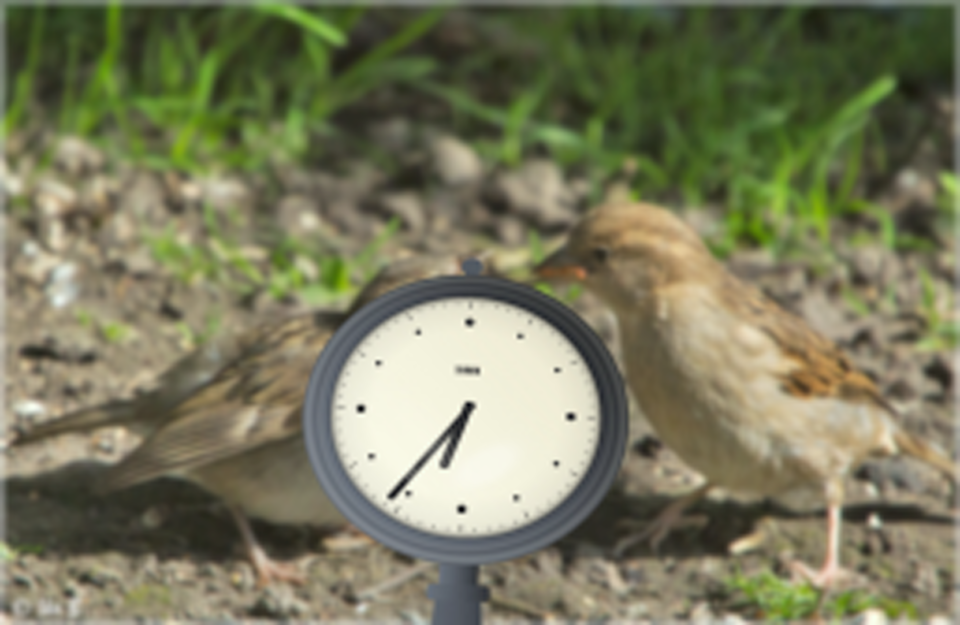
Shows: 6 h 36 min
